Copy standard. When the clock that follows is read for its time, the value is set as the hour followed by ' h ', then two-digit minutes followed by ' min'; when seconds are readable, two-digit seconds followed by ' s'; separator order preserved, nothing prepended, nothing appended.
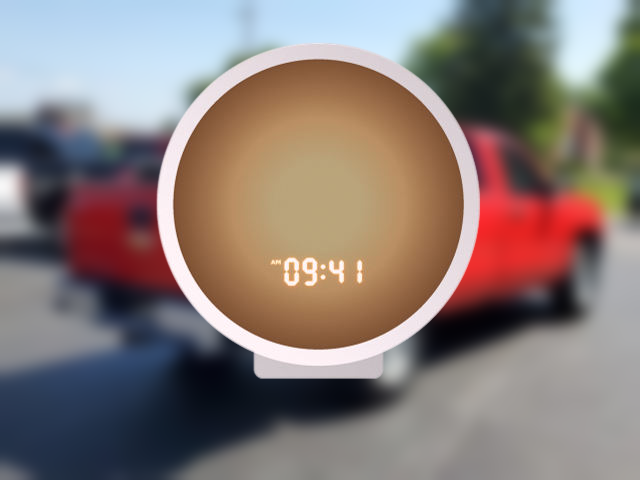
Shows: 9 h 41 min
